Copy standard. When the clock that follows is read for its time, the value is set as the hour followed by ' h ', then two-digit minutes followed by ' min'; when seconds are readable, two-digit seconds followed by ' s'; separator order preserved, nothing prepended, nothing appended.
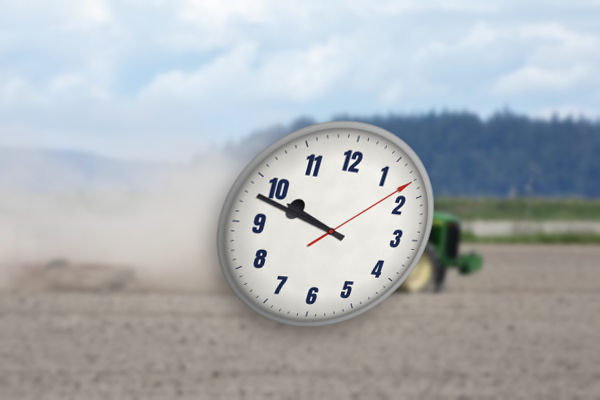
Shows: 9 h 48 min 08 s
